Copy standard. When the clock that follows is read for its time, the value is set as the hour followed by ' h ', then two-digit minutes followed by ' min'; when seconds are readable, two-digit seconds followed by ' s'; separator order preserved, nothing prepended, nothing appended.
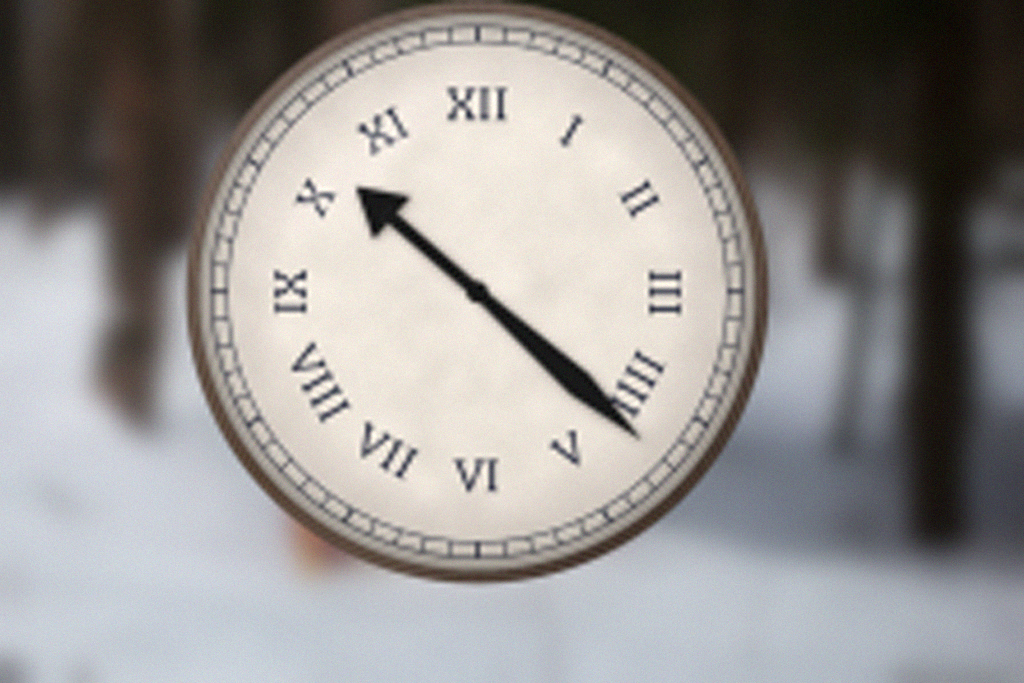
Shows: 10 h 22 min
